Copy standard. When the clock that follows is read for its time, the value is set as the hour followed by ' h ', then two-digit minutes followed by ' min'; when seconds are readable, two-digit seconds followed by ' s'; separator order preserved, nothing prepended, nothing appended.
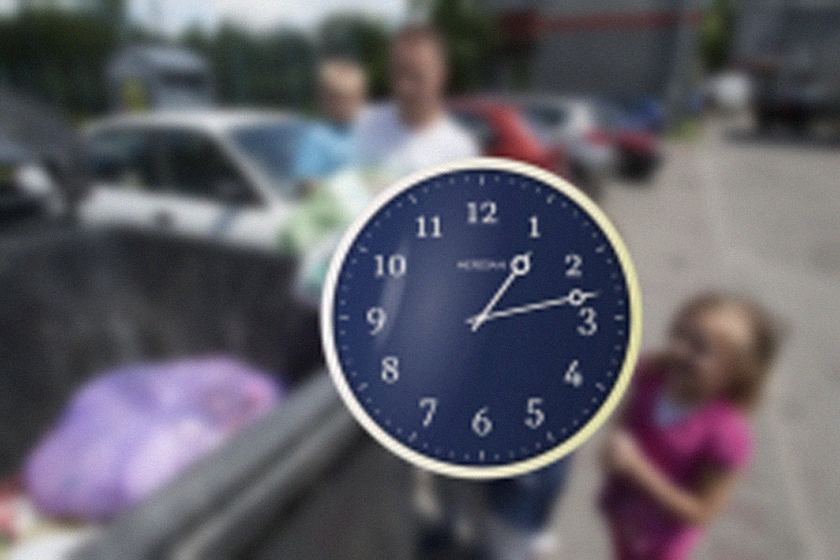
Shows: 1 h 13 min
